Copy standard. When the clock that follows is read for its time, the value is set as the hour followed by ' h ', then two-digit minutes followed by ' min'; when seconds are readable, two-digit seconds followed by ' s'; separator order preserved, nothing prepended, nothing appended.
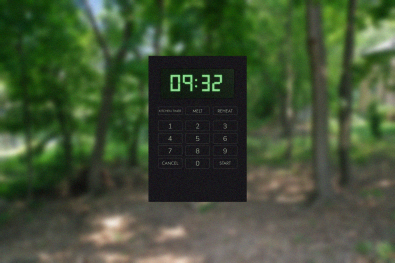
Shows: 9 h 32 min
